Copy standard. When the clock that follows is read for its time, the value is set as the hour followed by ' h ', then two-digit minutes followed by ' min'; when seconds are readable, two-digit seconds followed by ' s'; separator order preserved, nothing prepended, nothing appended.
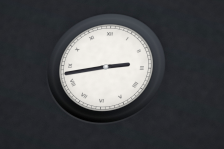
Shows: 2 h 43 min
